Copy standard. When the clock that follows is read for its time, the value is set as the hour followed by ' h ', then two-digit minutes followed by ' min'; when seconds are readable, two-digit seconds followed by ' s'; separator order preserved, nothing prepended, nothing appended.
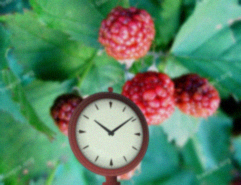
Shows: 10 h 09 min
